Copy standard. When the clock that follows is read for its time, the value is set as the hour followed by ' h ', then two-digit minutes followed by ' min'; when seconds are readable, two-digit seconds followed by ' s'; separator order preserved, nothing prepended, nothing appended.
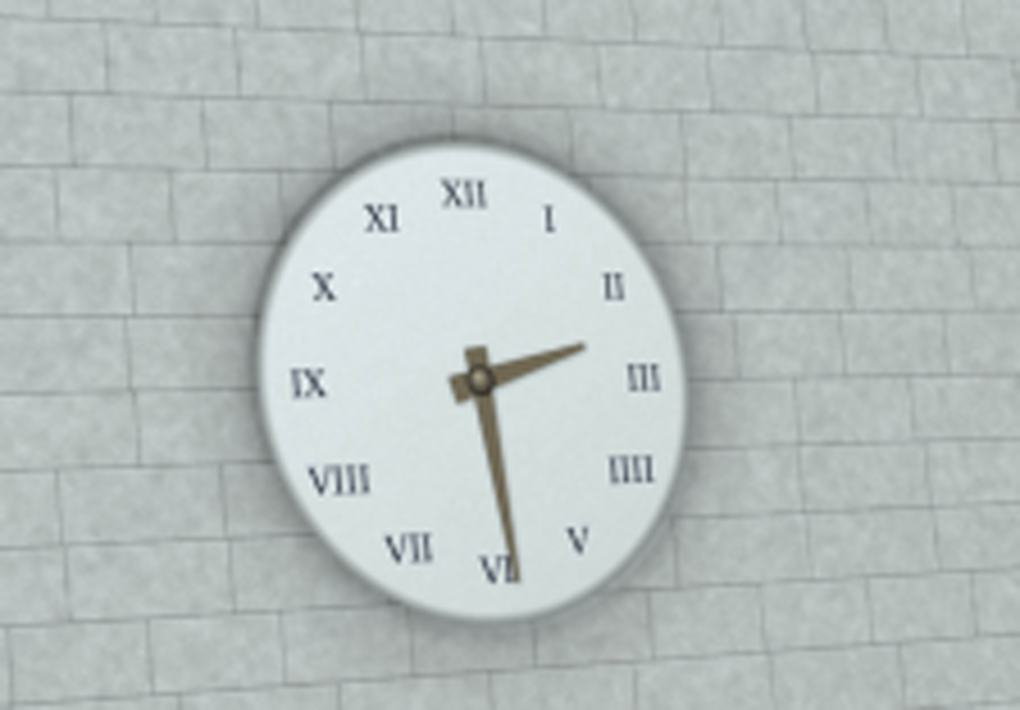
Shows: 2 h 29 min
